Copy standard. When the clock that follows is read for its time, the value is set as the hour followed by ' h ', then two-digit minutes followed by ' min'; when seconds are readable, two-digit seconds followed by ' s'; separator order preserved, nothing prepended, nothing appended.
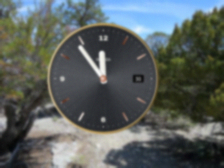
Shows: 11 h 54 min
